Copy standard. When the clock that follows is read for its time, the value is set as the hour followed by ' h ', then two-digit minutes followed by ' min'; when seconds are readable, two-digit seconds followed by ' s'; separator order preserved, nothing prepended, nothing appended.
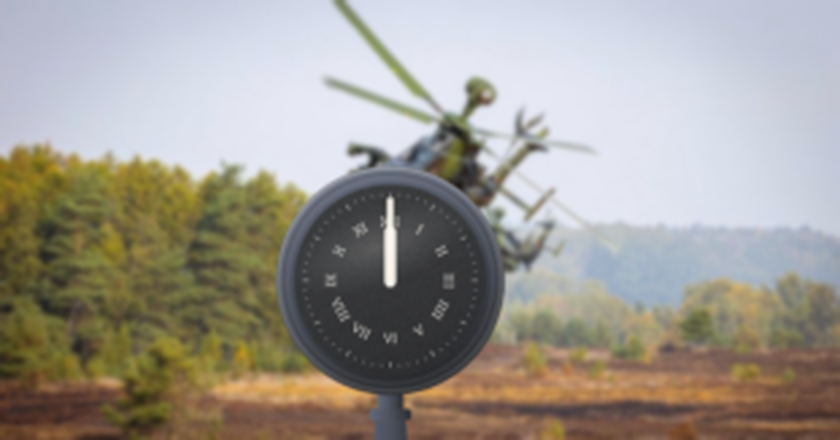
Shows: 12 h 00 min
